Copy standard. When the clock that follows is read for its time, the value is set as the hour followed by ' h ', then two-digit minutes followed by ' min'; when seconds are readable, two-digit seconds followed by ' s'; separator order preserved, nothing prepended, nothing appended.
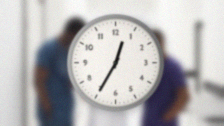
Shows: 12 h 35 min
